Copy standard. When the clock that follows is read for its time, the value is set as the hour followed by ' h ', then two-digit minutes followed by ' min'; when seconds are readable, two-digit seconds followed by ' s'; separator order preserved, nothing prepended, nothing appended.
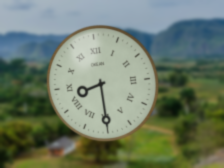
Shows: 8 h 30 min
